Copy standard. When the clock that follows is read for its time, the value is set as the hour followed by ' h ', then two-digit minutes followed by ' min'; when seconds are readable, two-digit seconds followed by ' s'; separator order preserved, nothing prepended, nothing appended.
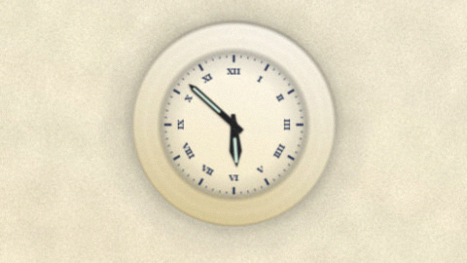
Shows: 5 h 52 min
